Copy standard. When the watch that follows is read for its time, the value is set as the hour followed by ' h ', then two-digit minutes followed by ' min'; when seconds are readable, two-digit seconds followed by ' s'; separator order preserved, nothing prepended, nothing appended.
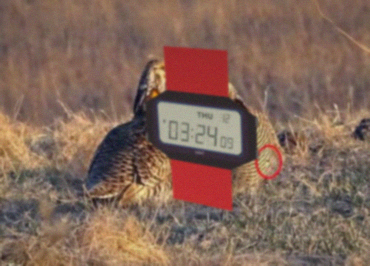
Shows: 3 h 24 min
